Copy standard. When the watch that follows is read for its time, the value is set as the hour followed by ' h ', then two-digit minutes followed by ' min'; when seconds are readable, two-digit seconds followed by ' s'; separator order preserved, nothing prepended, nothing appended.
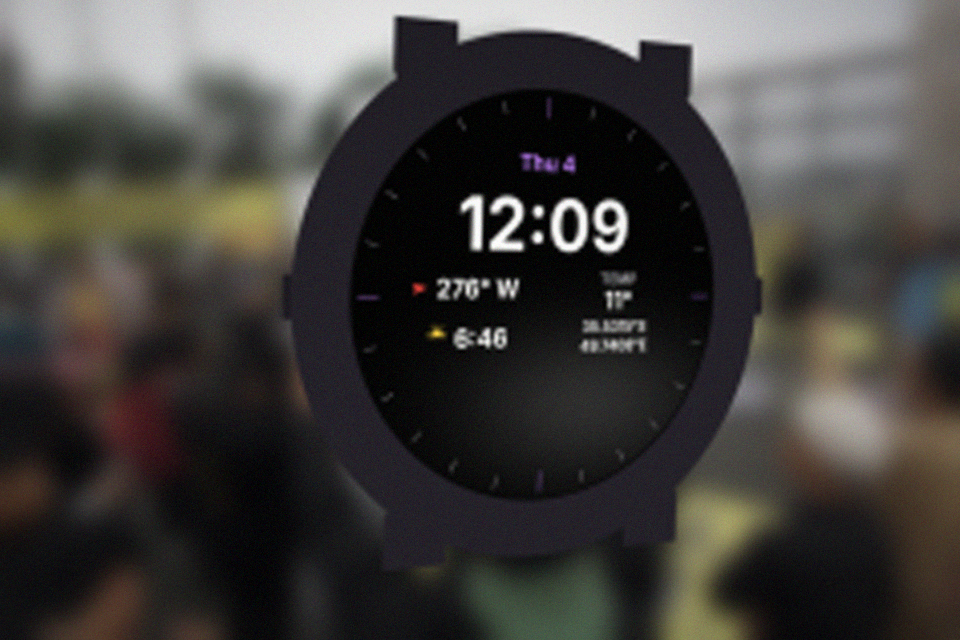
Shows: 12 h 09 min
